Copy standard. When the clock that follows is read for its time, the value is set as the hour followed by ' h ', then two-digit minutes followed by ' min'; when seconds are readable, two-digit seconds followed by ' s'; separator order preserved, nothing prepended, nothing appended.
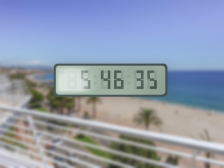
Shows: 5 h 46 min 35 s
